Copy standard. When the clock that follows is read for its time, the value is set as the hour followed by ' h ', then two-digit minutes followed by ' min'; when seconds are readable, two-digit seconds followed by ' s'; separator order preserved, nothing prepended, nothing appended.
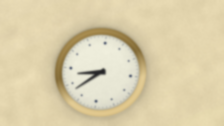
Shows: 8 h 38 min
